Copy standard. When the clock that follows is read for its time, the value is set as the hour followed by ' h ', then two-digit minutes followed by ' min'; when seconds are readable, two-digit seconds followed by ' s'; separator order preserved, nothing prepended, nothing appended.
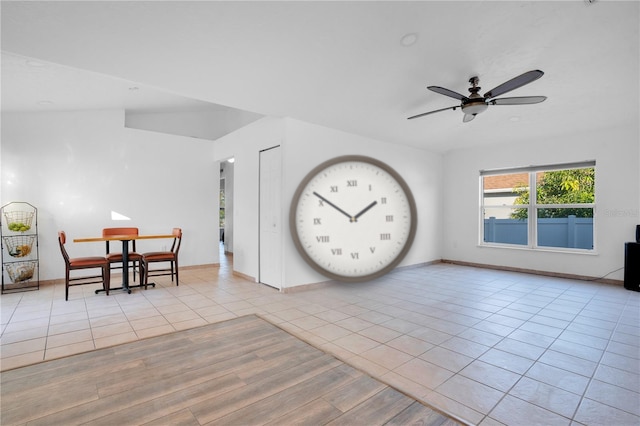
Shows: 1 h 51 min
